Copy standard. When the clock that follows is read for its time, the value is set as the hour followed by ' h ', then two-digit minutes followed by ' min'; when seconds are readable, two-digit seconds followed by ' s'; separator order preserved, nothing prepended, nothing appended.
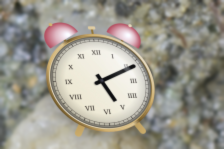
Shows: 5 h 11 min
